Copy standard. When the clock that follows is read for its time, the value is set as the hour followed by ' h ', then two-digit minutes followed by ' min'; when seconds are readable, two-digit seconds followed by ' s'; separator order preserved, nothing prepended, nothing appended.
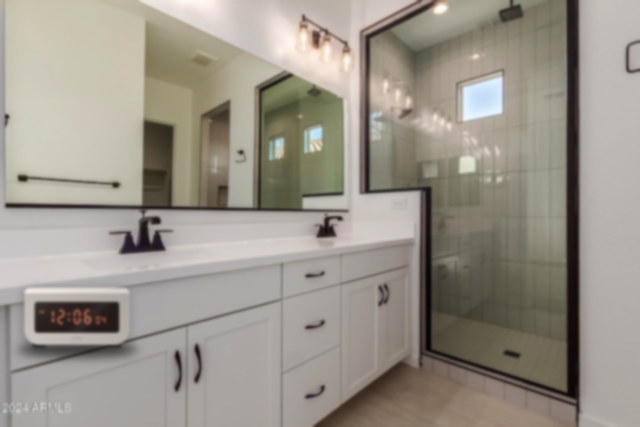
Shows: 12 h 06 min
